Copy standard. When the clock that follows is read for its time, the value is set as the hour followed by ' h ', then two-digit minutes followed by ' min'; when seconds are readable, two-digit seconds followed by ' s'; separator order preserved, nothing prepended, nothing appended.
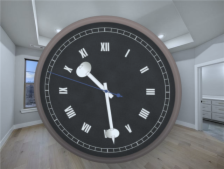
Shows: 10 h 28 min 48 s
